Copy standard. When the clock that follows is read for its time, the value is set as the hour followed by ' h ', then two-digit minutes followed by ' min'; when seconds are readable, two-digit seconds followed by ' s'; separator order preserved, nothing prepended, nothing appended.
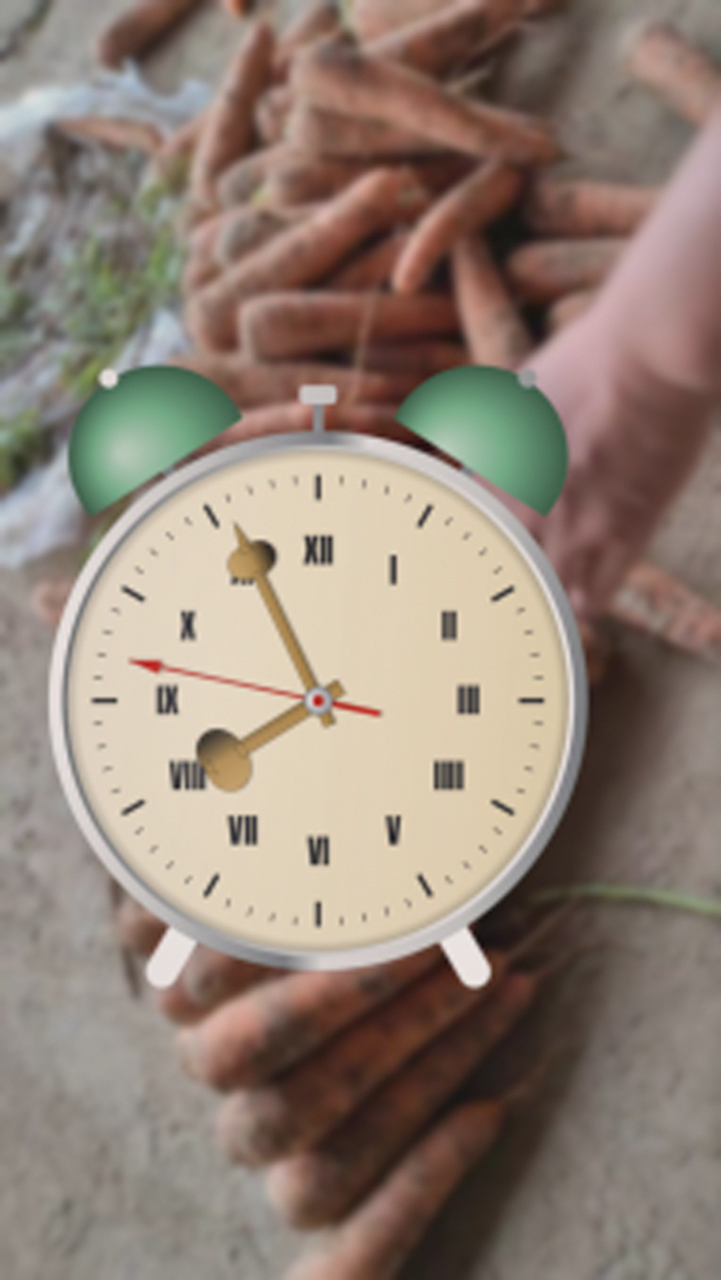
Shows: 7 h 55 min 47 s
